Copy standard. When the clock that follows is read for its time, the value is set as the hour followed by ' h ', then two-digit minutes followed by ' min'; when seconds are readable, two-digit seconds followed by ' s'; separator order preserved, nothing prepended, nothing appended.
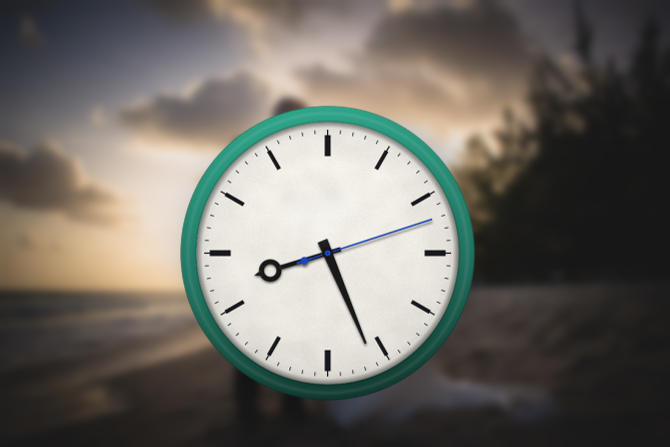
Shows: 8 h 26 min 12 s
